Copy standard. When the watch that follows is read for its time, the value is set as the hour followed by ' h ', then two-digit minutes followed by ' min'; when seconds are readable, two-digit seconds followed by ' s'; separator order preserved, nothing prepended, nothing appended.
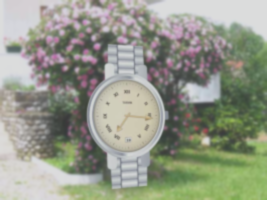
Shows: 7 h 16 min
